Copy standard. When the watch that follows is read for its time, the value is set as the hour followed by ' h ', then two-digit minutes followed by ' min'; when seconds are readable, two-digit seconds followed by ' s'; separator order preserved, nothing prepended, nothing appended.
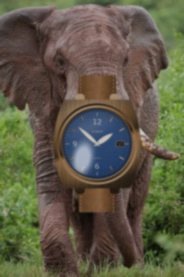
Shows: 1 h 52 min
